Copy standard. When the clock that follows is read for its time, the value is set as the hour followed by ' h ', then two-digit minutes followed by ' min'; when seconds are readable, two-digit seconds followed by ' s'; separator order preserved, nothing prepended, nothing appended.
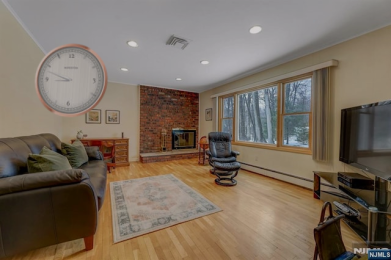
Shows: 8 h 48 min
